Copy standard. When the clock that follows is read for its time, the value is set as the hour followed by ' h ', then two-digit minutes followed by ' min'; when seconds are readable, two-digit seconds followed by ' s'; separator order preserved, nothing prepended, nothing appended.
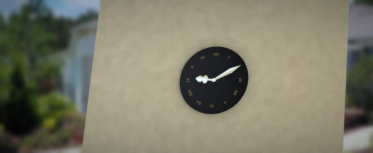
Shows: 9 h 10 min
